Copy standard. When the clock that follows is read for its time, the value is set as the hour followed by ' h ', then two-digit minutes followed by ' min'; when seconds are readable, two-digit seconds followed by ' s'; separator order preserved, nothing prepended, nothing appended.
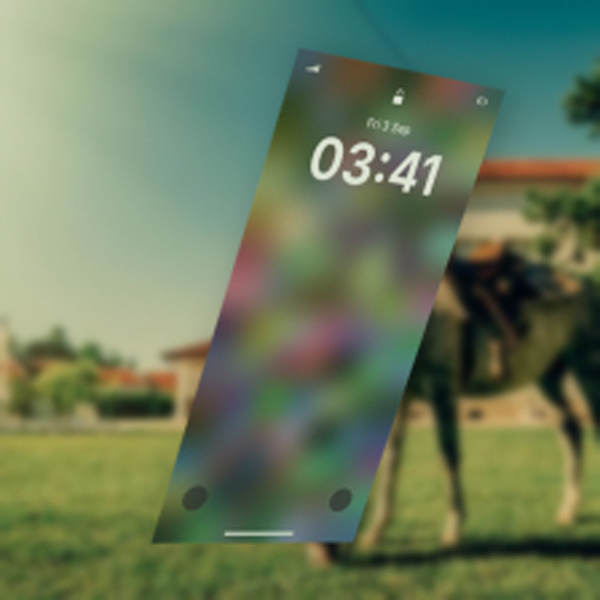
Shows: 3 h 41 min
